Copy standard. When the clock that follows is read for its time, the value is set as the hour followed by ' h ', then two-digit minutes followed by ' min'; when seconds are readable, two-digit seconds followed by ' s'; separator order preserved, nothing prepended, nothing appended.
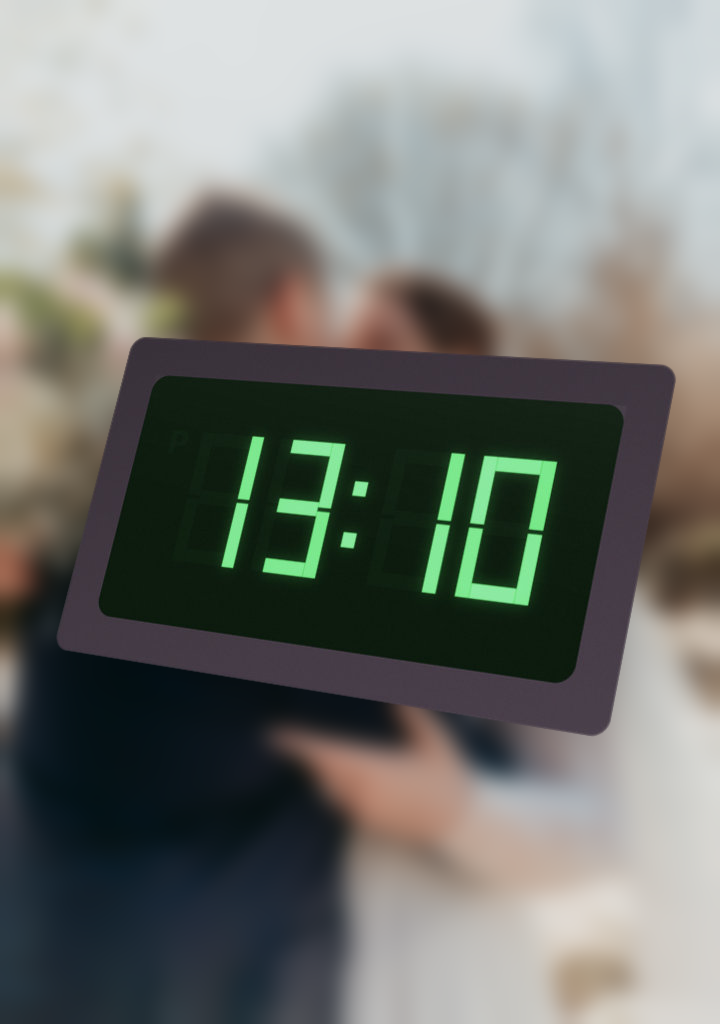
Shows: 13 h 10 min
